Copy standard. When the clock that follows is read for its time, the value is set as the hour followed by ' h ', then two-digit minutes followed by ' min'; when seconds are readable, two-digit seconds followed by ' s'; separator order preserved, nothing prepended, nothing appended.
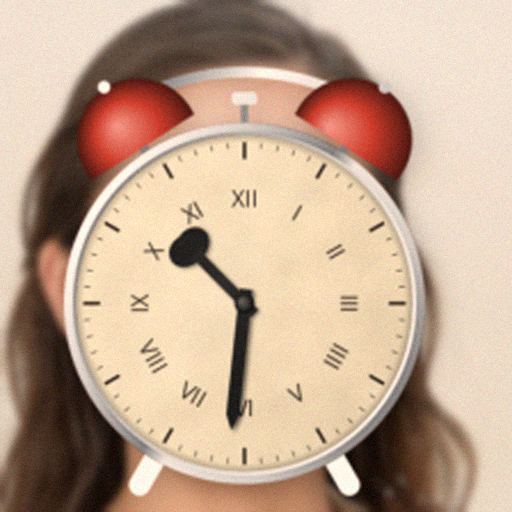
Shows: 10 h 31 min
